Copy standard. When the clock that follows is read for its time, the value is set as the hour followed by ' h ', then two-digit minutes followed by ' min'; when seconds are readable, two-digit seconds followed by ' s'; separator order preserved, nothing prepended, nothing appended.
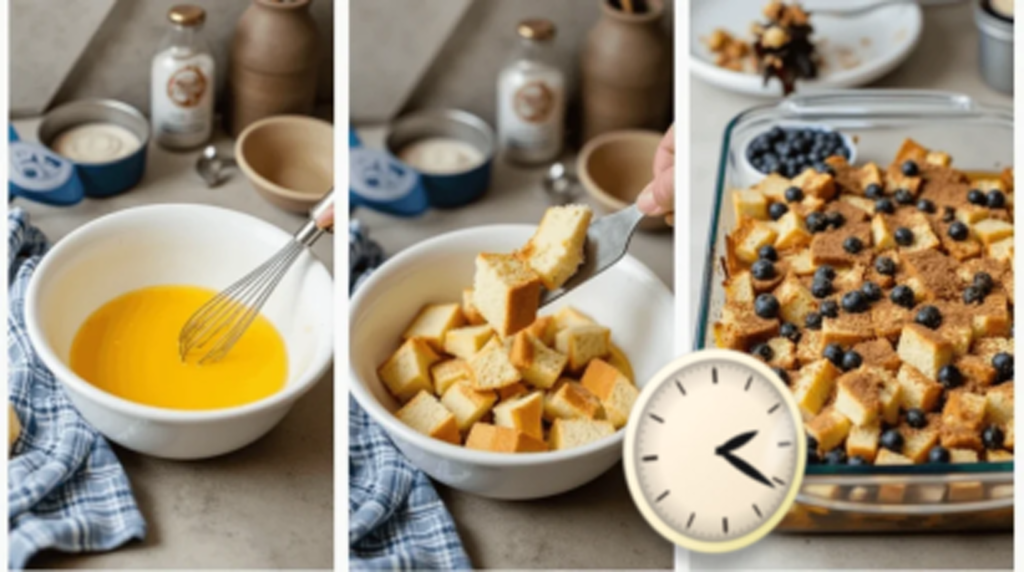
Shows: 2 h 21 min
